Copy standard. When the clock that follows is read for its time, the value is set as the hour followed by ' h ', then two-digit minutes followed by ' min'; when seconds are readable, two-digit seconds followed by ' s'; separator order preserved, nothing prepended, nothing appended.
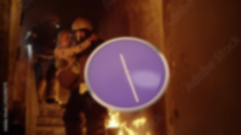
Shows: 11 h 27 min
